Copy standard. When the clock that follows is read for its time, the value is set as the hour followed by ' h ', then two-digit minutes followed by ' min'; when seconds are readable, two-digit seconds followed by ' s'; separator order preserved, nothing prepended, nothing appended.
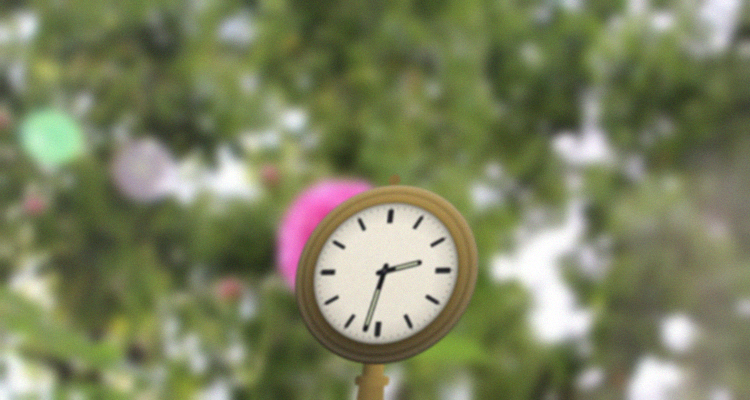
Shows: 2 h 32 min
